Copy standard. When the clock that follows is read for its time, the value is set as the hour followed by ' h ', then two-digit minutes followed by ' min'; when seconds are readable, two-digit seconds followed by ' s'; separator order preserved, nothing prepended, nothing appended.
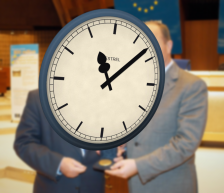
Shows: 11 h 08 min
